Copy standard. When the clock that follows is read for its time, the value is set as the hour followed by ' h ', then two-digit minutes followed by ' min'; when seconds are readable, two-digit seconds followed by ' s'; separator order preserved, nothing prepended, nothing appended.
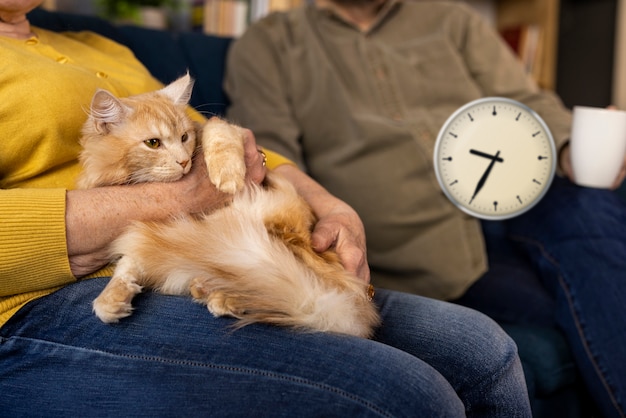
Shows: 9 h 35 min
